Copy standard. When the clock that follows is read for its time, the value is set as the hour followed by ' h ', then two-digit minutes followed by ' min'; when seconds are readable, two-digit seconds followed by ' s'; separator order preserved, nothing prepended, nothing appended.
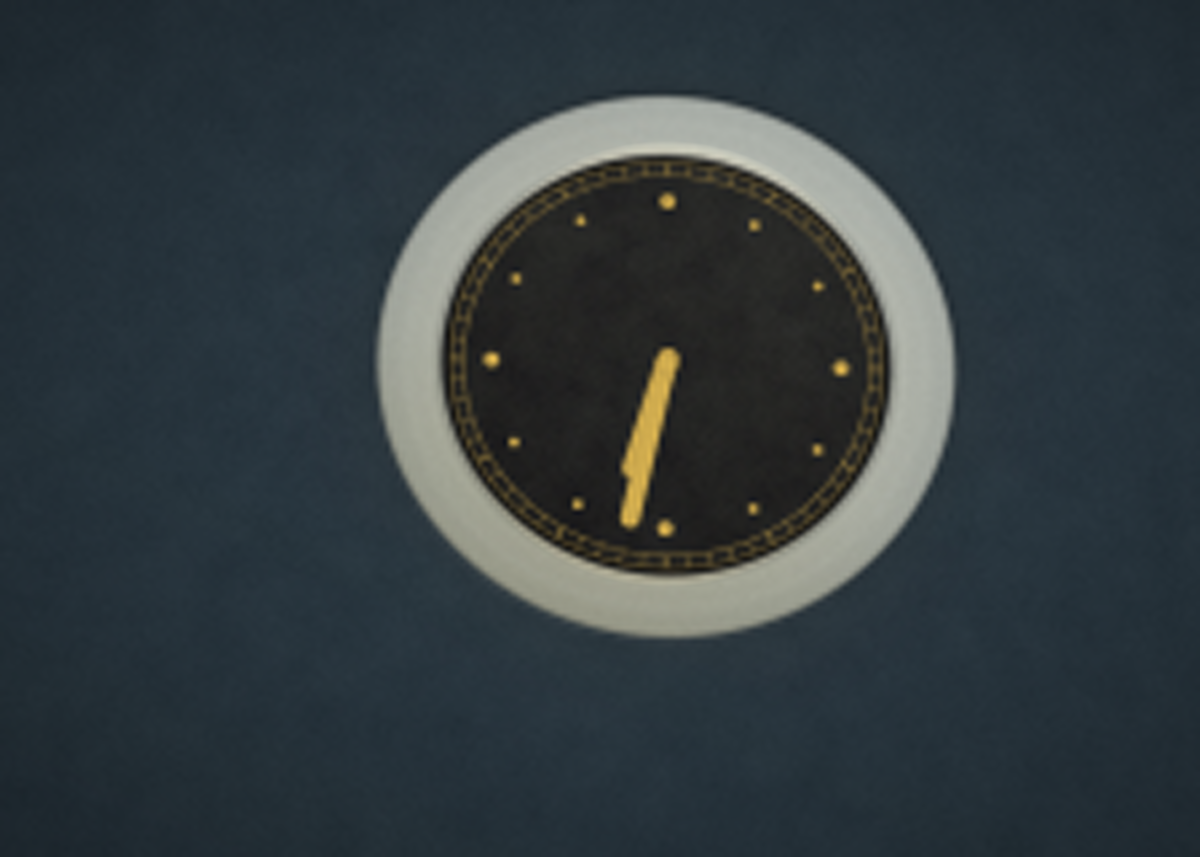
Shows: 6 h 32 min
